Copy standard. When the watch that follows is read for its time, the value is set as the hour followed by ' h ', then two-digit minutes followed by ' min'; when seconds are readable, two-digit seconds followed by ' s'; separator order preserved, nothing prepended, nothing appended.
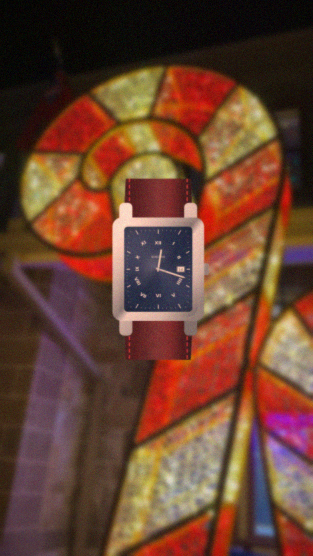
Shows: 12 h 18 min
